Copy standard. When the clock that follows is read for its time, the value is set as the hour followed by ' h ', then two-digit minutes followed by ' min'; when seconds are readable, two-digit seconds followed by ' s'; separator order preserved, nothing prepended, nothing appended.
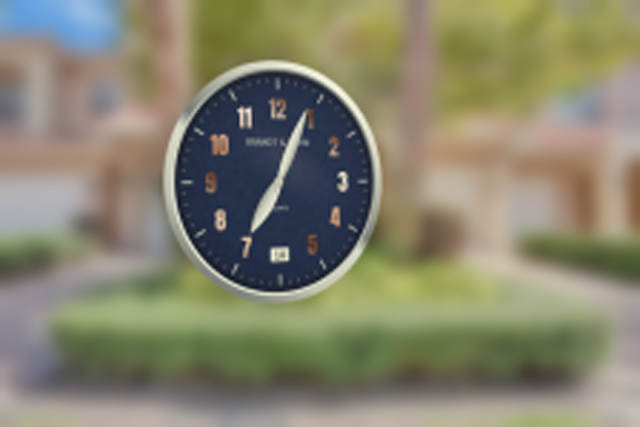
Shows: 7 h 04 min
